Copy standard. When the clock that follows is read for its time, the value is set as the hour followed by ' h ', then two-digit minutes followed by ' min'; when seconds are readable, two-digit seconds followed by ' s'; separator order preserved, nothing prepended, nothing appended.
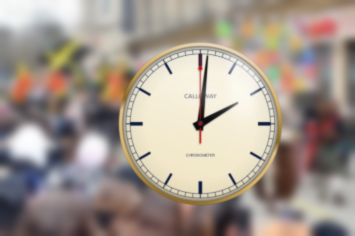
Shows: 2 h 01 min 00 s
